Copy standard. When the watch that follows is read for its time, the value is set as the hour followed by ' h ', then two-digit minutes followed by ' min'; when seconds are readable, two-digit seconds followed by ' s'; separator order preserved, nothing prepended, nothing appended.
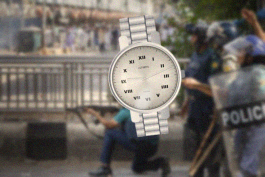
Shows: 9 h 12 min
